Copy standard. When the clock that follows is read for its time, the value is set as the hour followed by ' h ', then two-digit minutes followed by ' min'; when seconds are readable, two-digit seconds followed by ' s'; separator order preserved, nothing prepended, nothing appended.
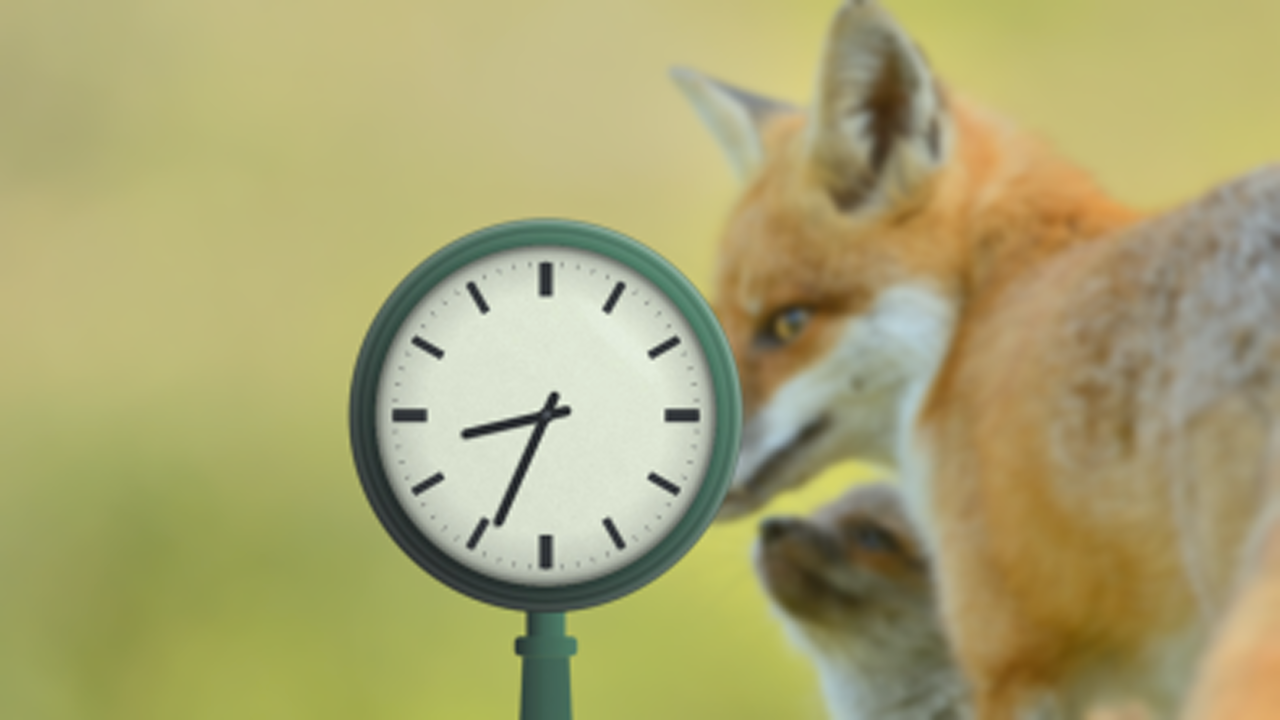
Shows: 8 h 34 min
